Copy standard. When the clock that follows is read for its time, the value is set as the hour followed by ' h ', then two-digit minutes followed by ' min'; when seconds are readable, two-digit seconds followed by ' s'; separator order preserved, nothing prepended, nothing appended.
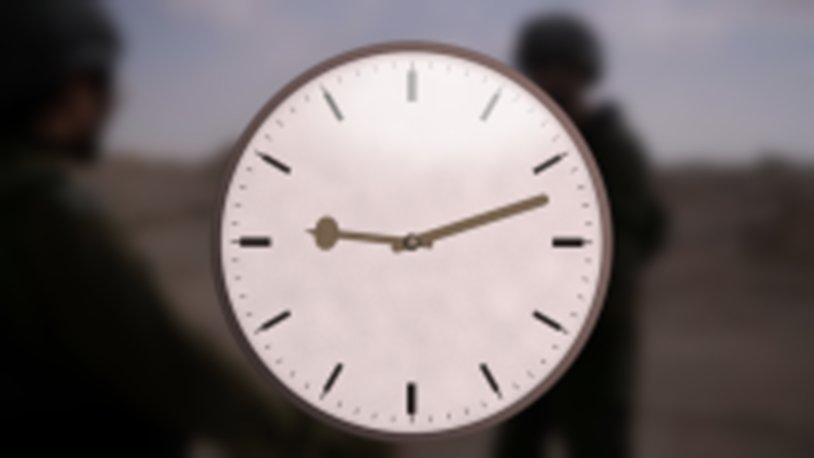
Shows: 9 h 12 min
